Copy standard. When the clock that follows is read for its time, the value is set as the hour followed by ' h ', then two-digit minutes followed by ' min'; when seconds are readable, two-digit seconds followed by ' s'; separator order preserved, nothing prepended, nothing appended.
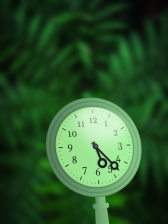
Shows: 5 h 23 min
